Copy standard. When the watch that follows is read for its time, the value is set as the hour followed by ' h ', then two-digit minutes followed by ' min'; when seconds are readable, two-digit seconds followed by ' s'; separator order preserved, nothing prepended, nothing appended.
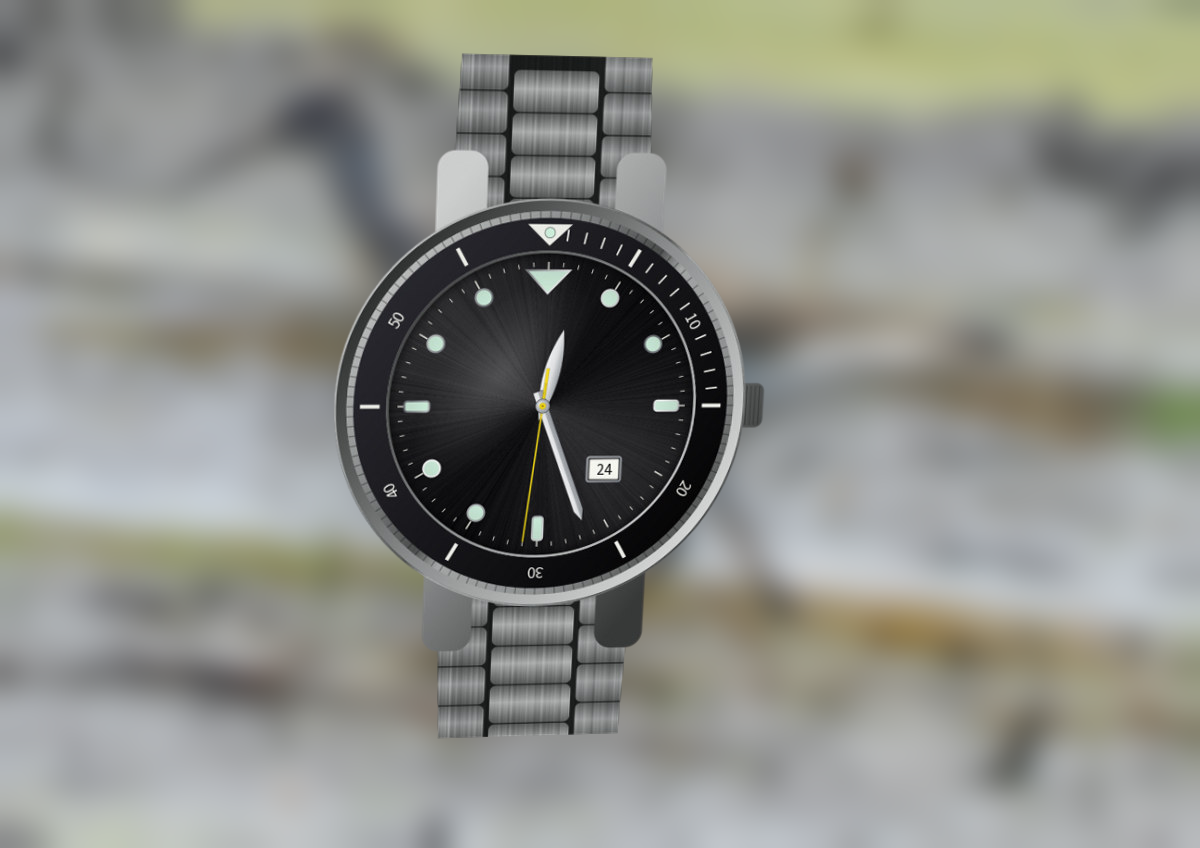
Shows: 12 h 26 min 31 s
